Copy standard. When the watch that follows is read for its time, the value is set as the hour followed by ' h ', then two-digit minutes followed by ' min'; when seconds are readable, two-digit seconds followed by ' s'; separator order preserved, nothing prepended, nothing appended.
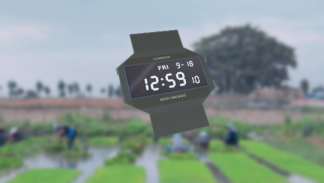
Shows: 12 h 59 min 10 s
